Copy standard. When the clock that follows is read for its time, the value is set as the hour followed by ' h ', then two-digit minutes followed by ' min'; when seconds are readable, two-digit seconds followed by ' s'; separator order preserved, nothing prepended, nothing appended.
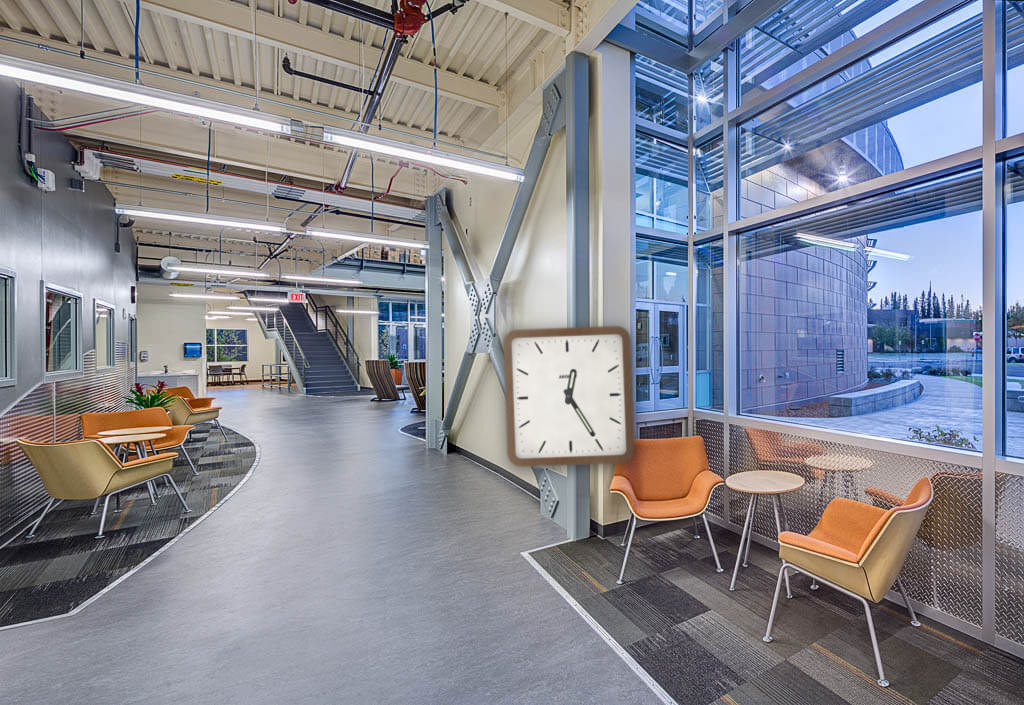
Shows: 12 h 25 min
